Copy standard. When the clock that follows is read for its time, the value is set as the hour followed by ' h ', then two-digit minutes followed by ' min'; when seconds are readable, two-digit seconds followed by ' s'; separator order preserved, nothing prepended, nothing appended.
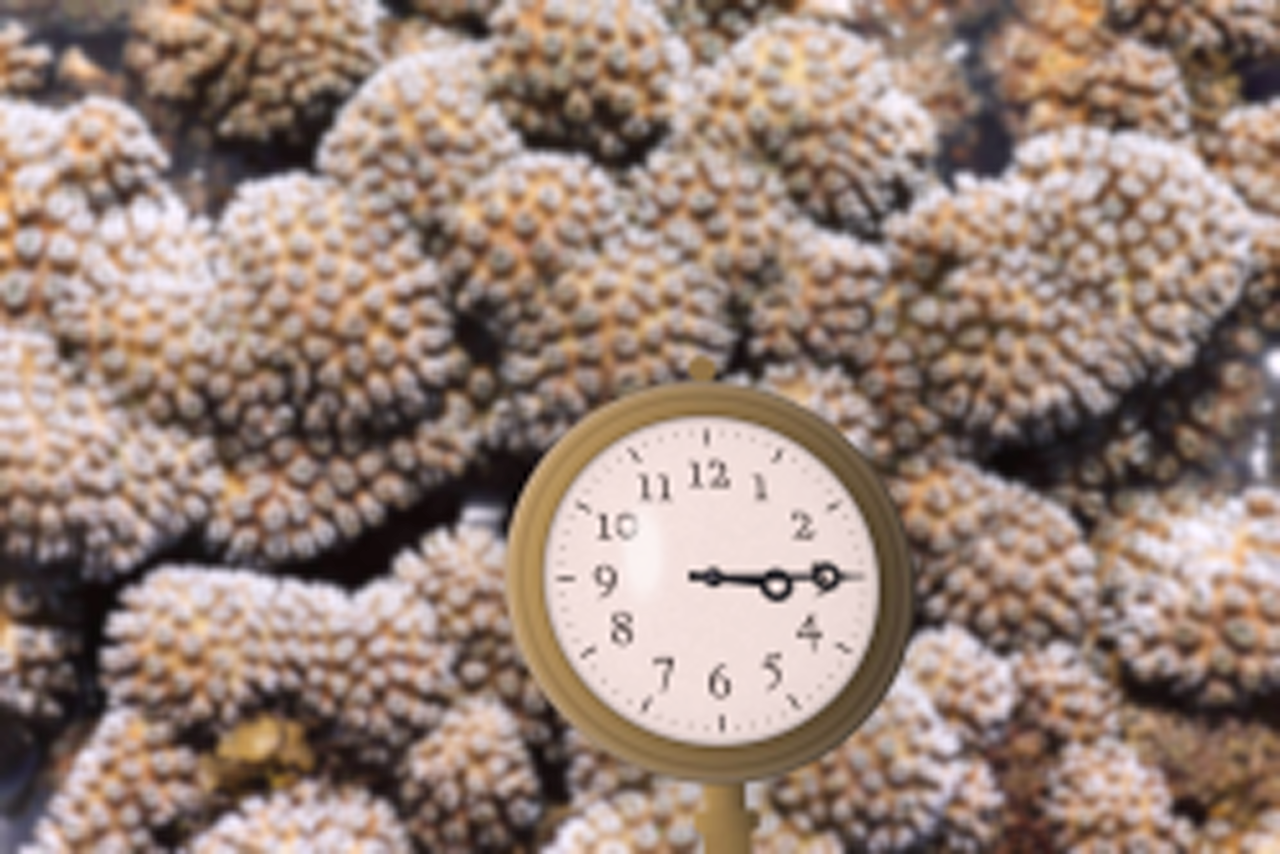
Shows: 3 h 15 min
